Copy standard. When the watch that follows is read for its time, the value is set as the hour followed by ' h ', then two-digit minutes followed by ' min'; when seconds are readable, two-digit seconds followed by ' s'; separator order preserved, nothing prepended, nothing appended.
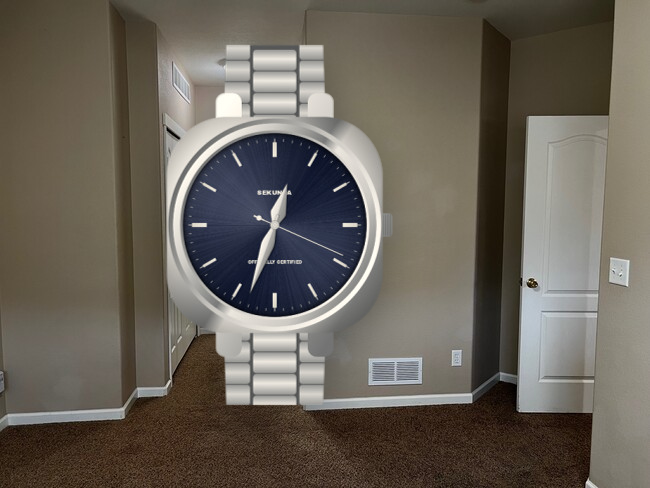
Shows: 12 h 33 min 19 s
